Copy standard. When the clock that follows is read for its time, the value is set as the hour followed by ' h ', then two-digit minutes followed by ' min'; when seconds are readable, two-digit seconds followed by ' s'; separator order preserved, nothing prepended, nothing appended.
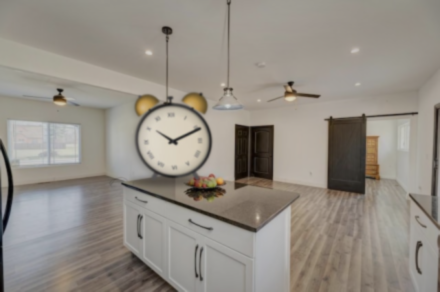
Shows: 10 h 11 min
